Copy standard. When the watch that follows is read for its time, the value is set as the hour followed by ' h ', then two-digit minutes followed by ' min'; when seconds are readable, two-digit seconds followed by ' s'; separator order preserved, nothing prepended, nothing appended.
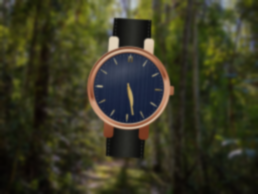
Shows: 5 h 28 min
